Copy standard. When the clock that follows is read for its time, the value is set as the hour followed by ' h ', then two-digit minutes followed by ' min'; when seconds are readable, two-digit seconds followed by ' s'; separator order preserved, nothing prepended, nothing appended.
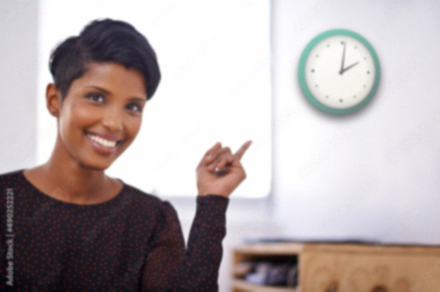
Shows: 2 h 01 min
